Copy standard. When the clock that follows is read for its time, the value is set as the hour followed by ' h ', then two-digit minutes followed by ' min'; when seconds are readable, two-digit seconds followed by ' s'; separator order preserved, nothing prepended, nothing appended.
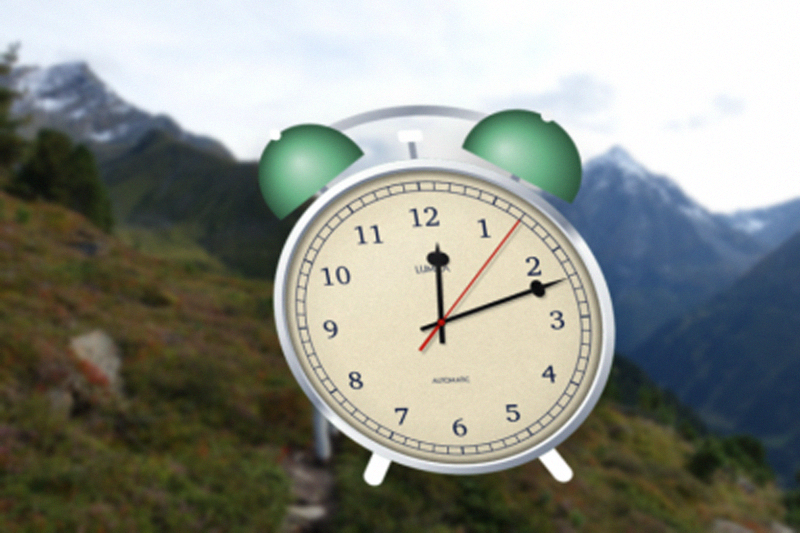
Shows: 12 h 12 min 07 s
